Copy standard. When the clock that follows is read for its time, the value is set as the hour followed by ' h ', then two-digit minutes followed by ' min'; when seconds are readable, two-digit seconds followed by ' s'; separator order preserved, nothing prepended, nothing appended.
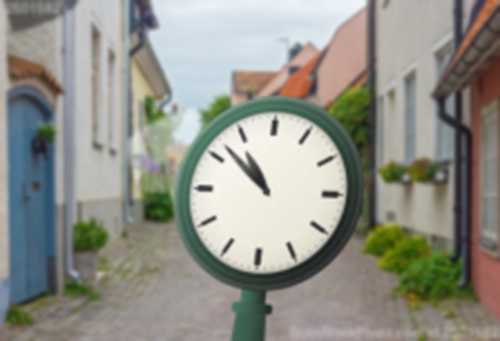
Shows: 10 h 52 min
